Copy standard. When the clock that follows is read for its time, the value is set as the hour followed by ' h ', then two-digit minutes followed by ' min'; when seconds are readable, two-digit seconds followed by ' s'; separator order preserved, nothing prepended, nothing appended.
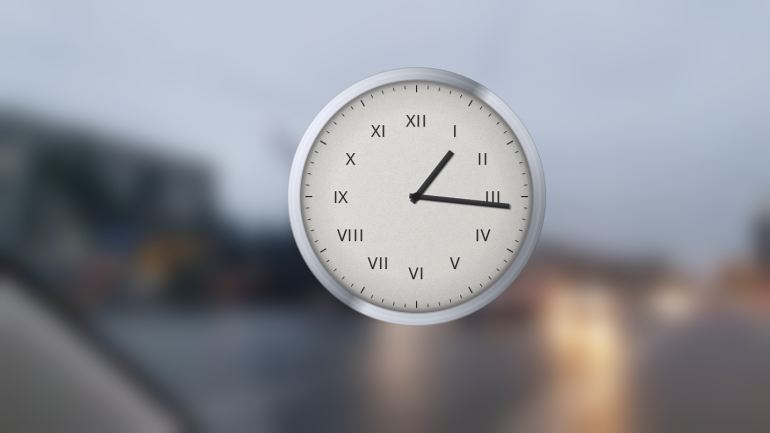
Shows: 1 h 16 min
